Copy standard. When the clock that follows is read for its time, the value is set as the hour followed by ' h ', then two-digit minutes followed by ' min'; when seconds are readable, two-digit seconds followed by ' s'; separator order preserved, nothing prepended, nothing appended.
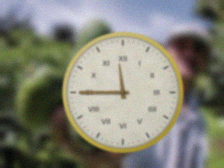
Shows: 11 h 45 min
